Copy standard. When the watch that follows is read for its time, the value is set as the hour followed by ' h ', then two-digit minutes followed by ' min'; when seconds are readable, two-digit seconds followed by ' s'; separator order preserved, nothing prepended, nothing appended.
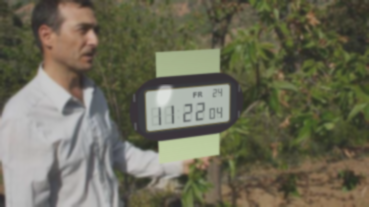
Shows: 11 h 22 min 04 s
